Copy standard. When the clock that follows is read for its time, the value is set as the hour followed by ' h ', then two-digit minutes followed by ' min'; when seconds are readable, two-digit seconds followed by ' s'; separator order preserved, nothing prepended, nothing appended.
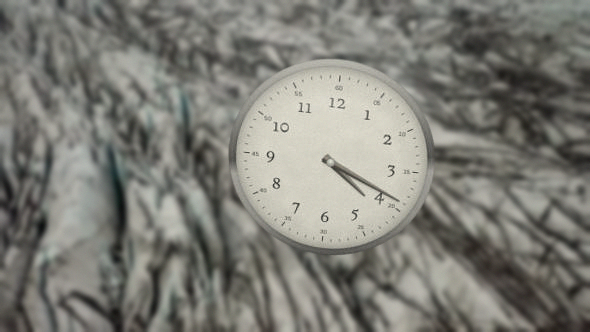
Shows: 4 h 19 min
